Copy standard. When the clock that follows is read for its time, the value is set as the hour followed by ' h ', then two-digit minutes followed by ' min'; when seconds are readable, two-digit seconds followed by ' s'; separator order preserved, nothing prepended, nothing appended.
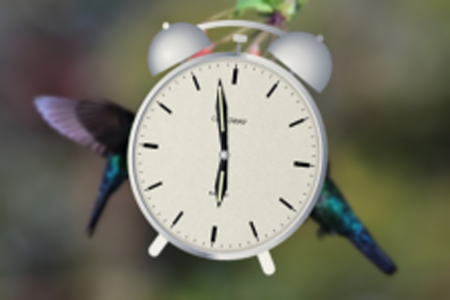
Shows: 5 h 58 min
